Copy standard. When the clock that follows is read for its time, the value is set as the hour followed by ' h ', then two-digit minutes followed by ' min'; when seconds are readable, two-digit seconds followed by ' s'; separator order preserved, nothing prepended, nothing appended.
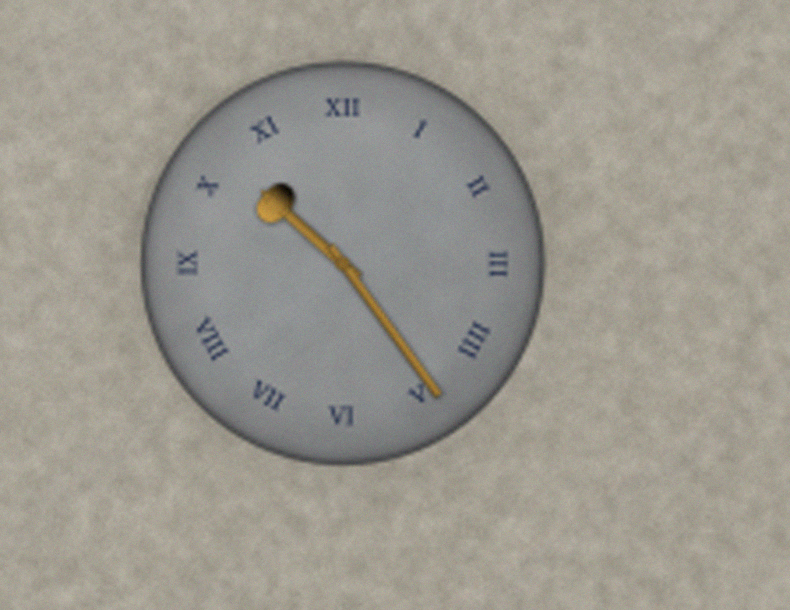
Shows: 10 h 24 min
